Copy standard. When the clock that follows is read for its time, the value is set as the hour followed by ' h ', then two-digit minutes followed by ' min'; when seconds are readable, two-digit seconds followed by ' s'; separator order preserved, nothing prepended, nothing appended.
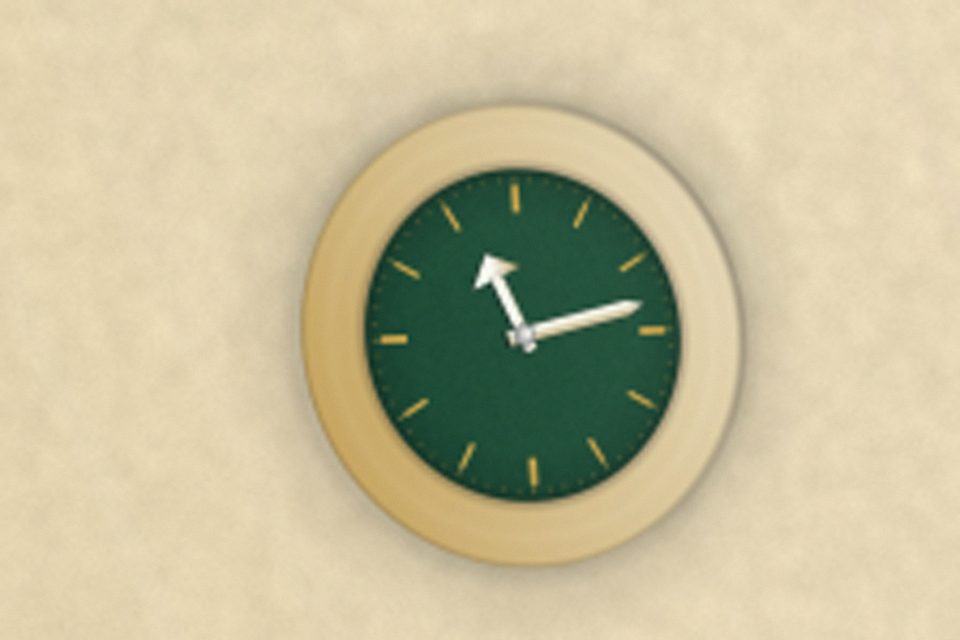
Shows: 11 h 13 min
